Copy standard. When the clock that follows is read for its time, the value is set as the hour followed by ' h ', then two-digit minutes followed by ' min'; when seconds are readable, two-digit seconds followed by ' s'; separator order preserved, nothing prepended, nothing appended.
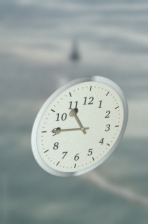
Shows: 10 h 45 min
